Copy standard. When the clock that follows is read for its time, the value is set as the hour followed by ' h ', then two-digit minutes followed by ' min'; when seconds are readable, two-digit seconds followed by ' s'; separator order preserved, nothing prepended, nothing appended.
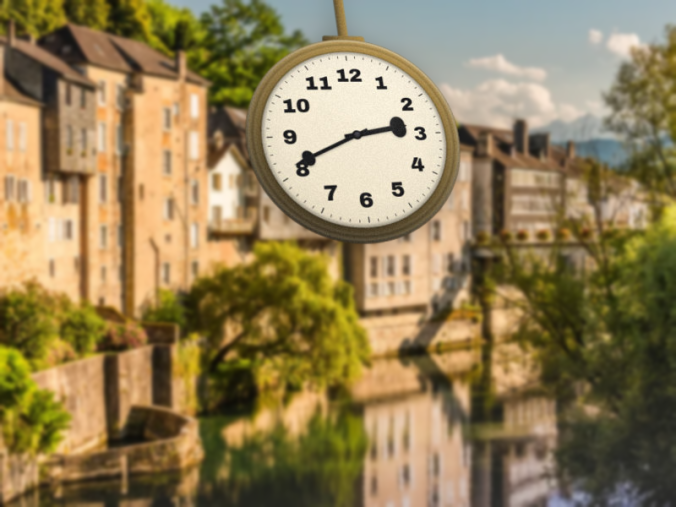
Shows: 2 h 41 min
